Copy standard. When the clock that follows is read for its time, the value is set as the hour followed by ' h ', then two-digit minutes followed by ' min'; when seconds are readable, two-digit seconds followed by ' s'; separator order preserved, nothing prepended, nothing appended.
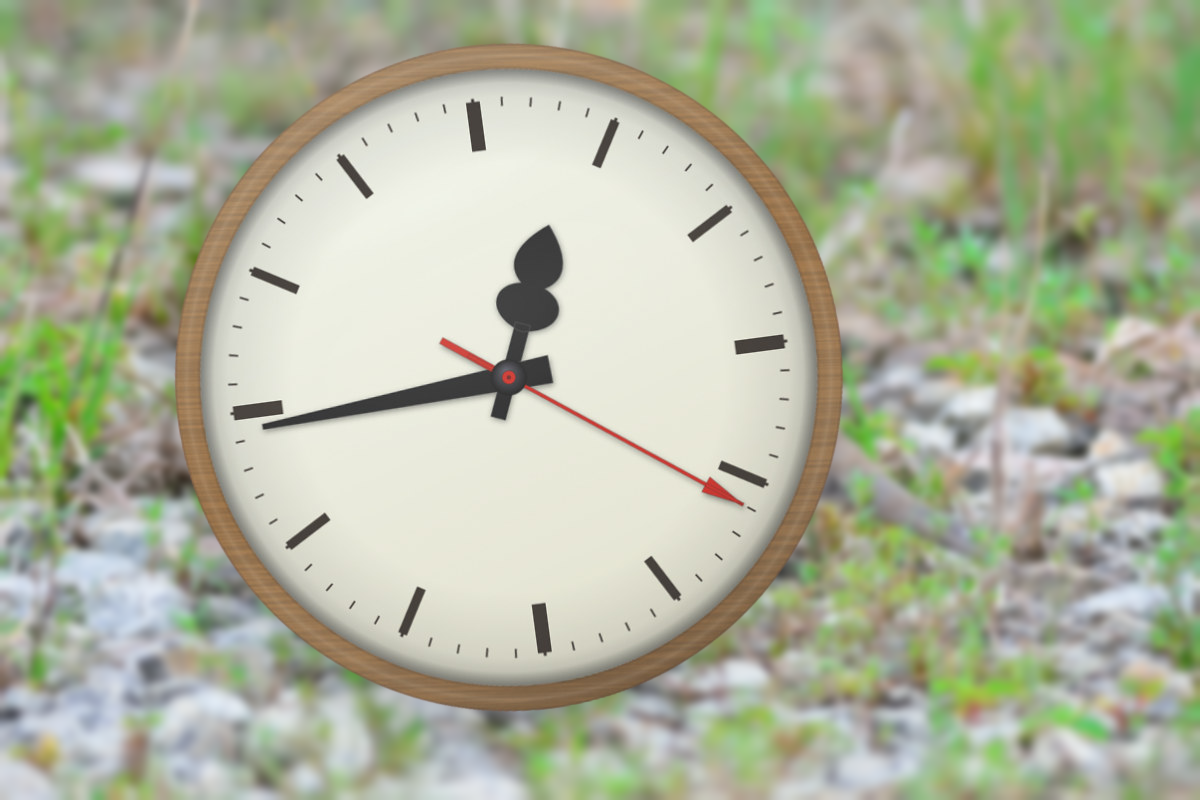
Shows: 12 h 44 min 21 s
